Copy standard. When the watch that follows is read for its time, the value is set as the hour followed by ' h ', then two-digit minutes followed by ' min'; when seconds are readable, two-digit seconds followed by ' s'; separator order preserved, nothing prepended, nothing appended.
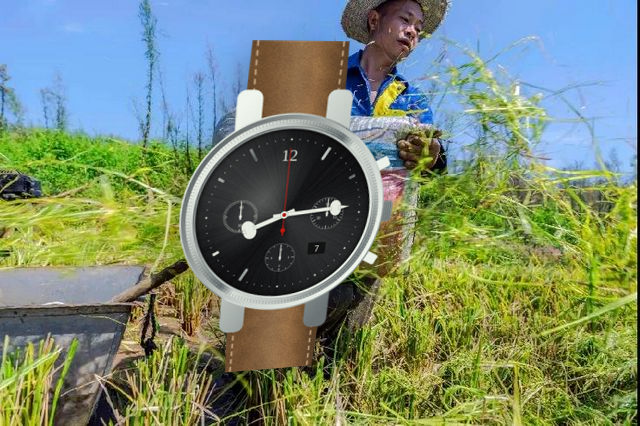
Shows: 8 h 14 min
